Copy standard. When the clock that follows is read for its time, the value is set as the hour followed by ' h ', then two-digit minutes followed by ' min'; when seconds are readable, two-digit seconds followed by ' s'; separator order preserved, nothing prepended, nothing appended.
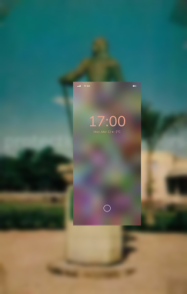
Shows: 17 h 00 min
